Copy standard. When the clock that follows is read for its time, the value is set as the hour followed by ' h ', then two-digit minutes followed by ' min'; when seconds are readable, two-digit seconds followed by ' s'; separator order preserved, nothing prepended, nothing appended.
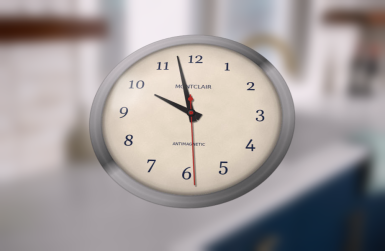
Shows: 9 h 57 min 29 s
